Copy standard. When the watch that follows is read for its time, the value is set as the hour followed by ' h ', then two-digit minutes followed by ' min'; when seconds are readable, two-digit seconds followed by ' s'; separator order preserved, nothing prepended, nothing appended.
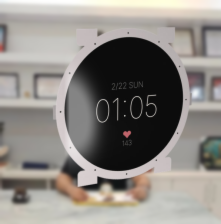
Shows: 1 h 05 min
